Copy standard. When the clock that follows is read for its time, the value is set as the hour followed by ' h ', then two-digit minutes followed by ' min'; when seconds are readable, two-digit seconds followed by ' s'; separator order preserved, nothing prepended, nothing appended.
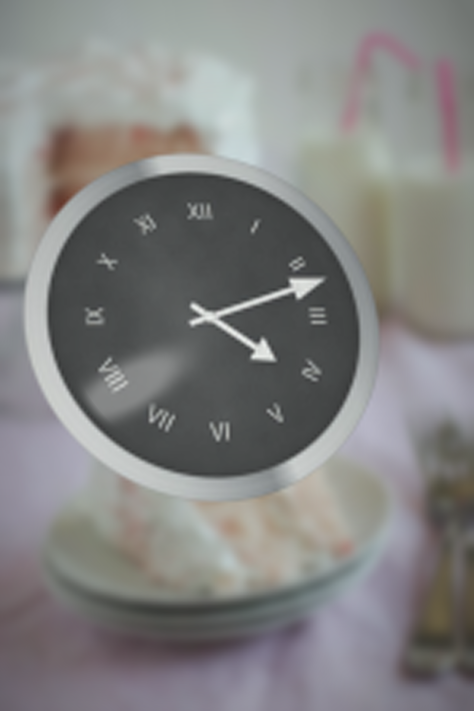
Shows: 4 h 12 min
